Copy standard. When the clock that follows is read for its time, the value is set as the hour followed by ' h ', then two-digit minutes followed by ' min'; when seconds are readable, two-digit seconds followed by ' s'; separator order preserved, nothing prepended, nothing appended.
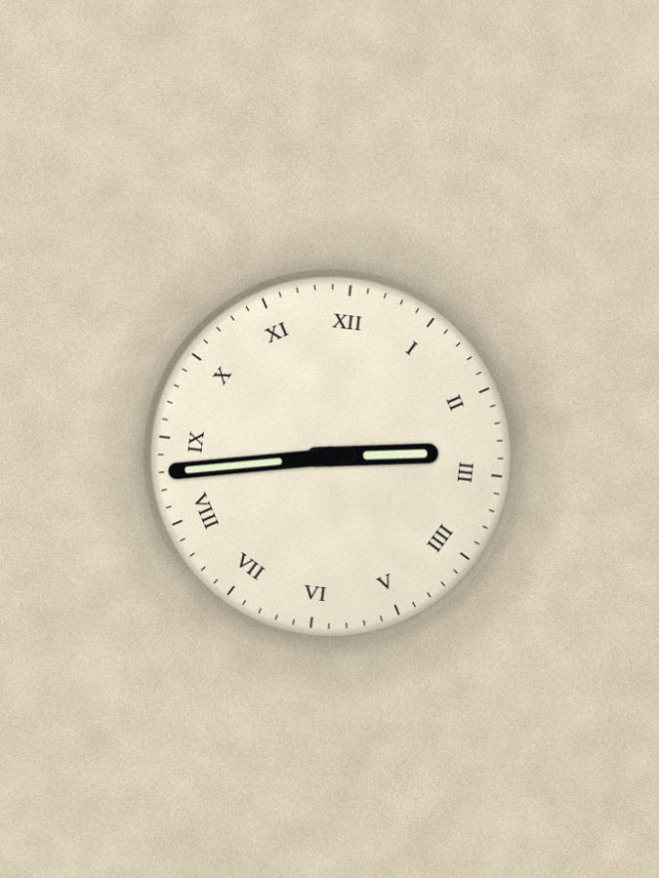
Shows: 2 h 43 min
